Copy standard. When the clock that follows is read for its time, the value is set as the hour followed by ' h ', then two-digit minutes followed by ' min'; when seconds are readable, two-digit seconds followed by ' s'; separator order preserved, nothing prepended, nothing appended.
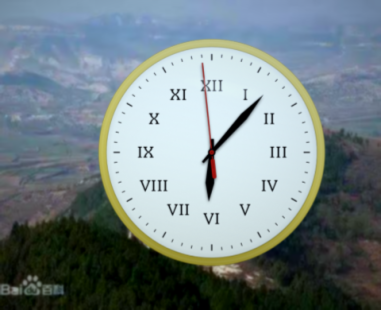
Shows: 6 h 06 min 59 s
